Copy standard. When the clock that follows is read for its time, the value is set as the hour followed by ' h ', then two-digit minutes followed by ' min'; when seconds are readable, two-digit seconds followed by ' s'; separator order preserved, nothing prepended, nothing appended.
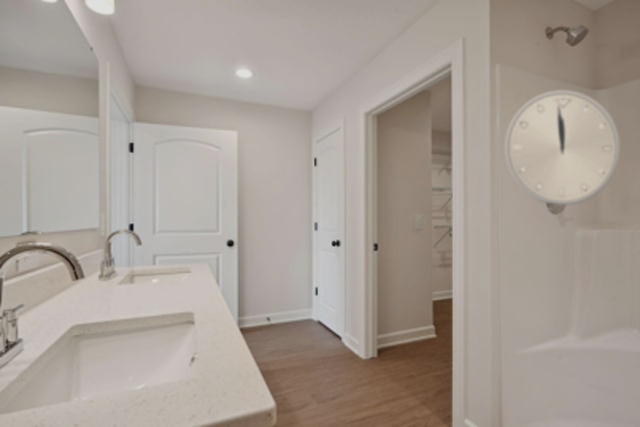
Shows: 11 h 59 min
